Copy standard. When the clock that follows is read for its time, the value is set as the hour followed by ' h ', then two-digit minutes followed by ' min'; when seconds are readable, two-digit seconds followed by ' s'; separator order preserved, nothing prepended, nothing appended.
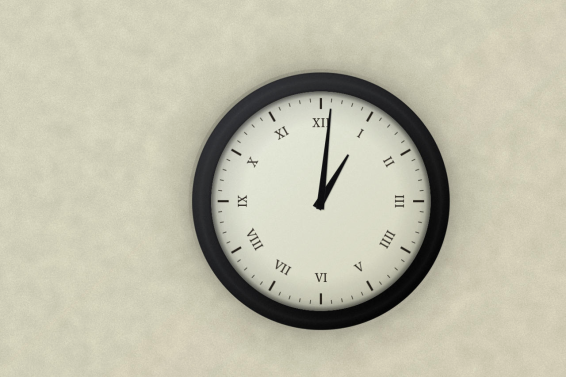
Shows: 1 h 01 min
